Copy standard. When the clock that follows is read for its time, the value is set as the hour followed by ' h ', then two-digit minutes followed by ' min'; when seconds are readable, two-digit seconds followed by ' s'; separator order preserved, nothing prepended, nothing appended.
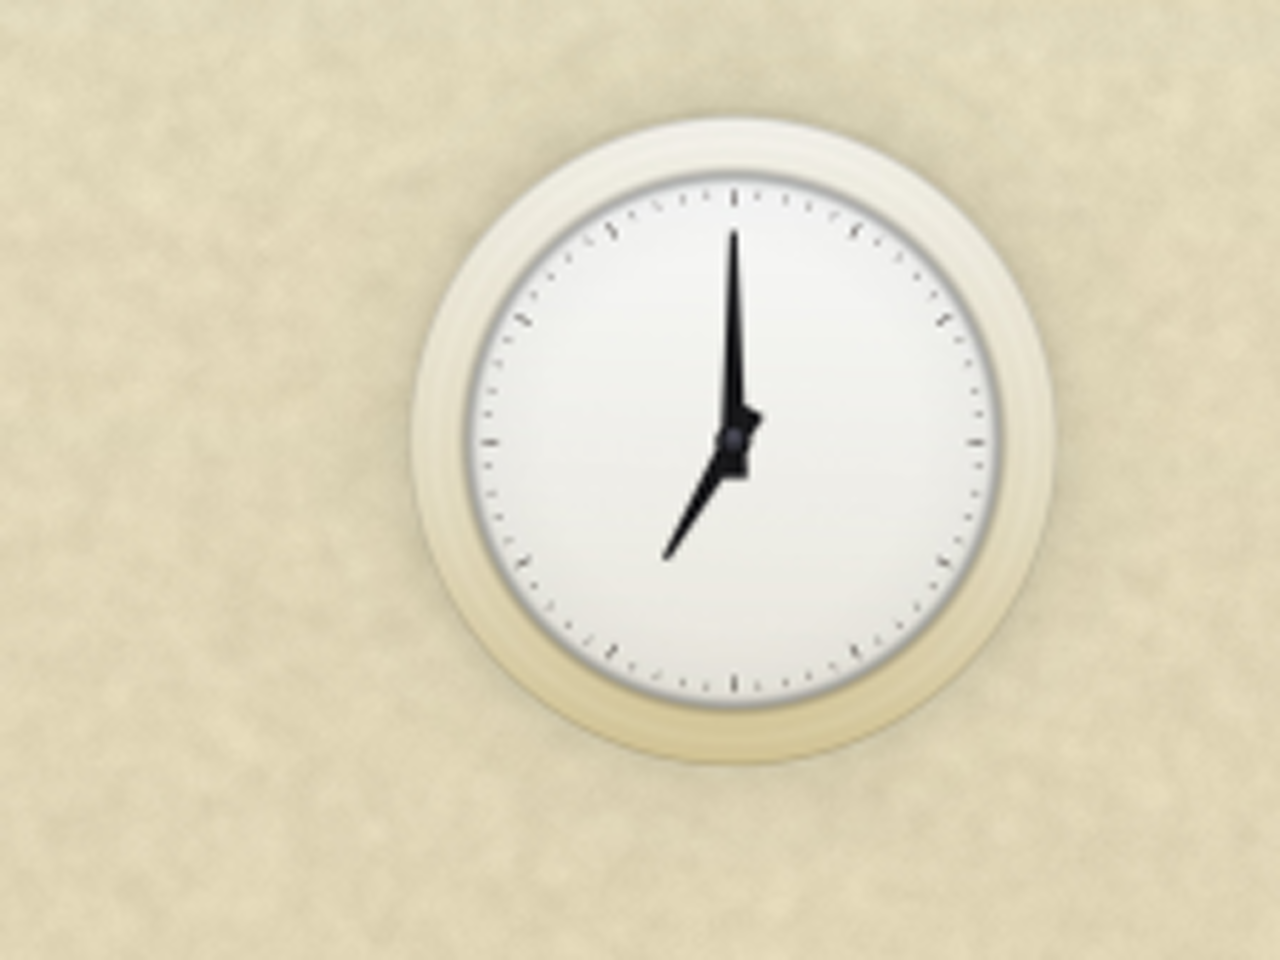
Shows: 7 h 00 min
